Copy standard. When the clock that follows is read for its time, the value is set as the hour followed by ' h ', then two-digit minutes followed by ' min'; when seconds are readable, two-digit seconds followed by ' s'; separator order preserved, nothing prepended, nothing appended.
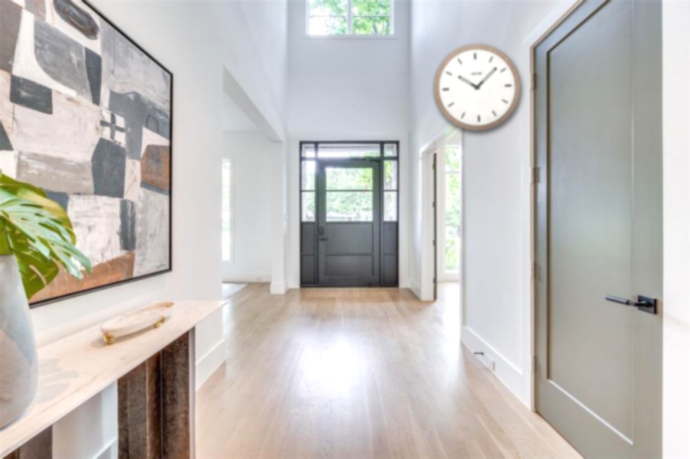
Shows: 10 h 08 min
